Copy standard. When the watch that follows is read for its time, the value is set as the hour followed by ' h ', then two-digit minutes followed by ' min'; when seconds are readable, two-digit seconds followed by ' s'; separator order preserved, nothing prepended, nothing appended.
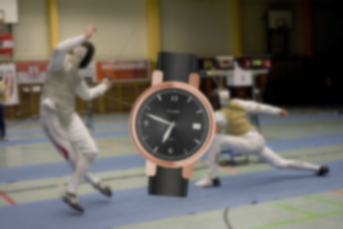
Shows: 6 h 48 min
